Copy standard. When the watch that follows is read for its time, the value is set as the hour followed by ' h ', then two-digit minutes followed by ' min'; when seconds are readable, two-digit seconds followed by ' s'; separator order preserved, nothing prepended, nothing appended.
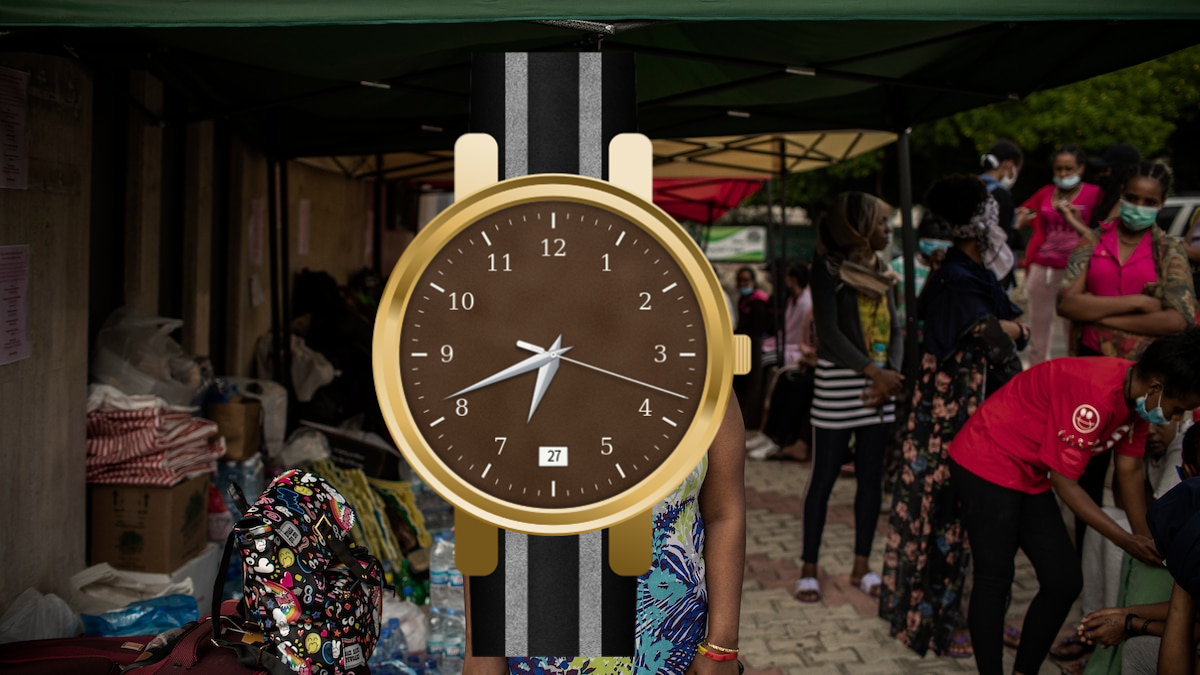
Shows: 6 h 41 min 18 s
